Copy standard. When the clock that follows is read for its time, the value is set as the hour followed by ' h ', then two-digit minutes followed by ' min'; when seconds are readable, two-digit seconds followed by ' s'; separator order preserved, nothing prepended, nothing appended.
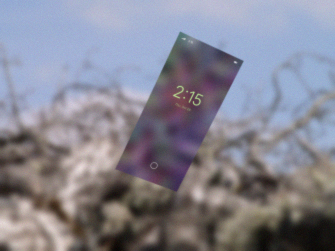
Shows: 2 h 15 min
